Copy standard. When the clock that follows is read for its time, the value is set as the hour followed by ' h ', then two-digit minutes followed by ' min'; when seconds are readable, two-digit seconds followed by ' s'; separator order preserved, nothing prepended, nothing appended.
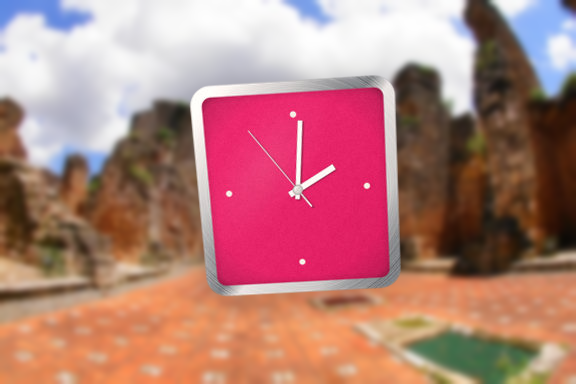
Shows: 2 h 00 min 54 s
